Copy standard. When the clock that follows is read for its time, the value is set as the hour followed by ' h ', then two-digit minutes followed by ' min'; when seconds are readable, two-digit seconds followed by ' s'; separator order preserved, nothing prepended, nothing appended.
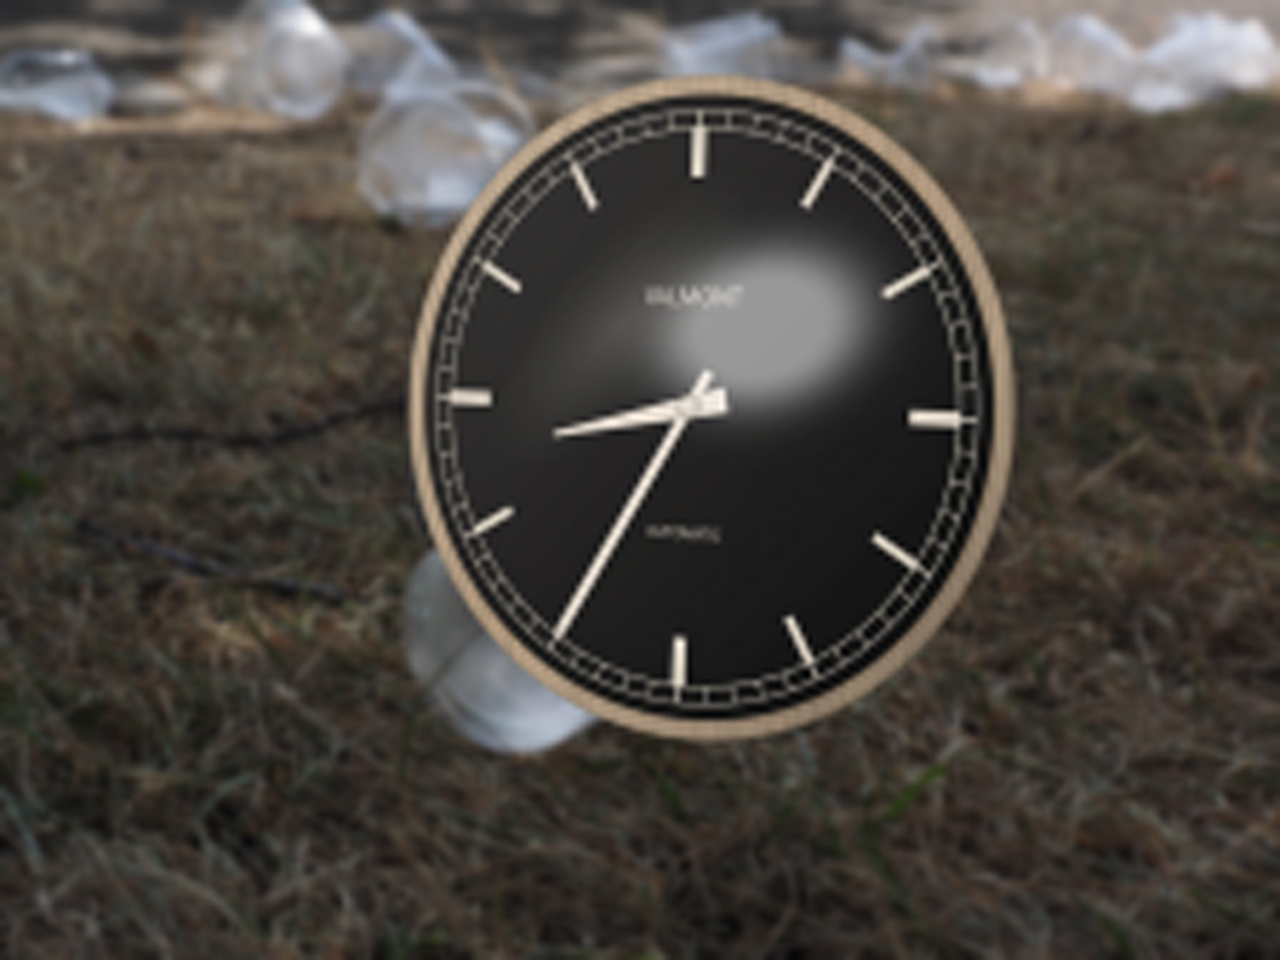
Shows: 8 h 35 min
